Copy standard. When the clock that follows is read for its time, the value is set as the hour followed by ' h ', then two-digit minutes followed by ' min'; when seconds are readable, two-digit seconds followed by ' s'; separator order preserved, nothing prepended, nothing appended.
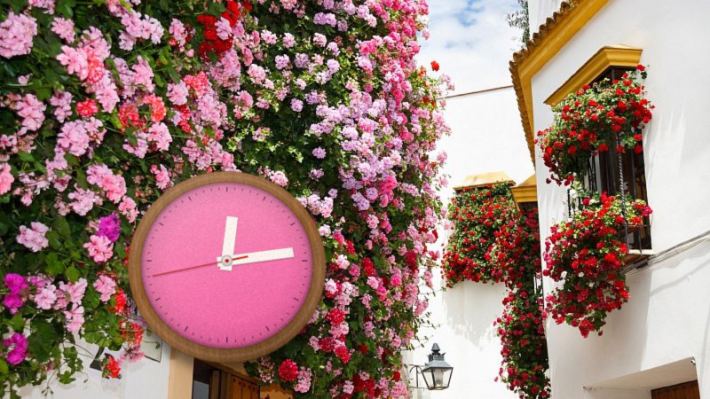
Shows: 12 h 13 min 43 s
